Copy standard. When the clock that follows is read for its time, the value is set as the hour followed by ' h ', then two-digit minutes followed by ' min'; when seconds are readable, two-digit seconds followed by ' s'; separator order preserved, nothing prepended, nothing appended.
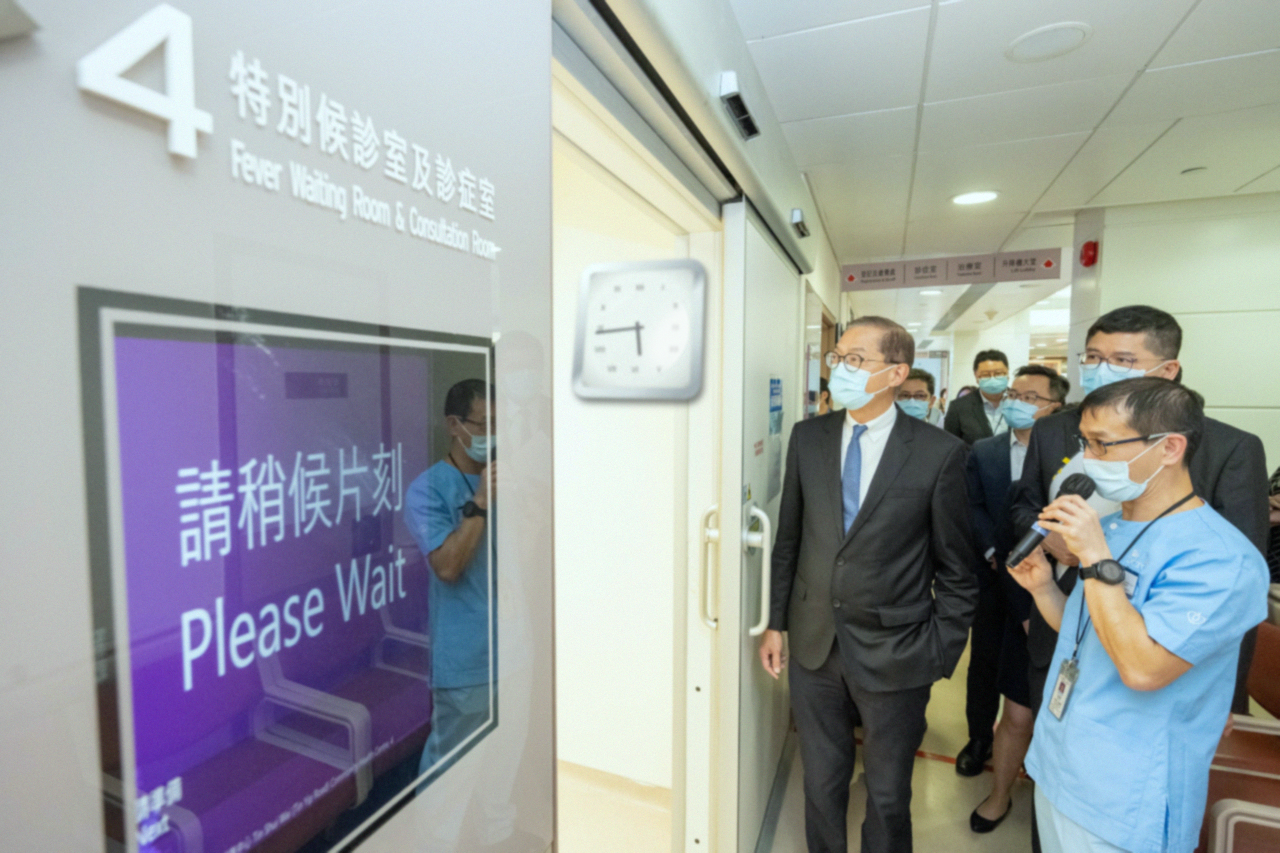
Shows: 5 h 44 min
